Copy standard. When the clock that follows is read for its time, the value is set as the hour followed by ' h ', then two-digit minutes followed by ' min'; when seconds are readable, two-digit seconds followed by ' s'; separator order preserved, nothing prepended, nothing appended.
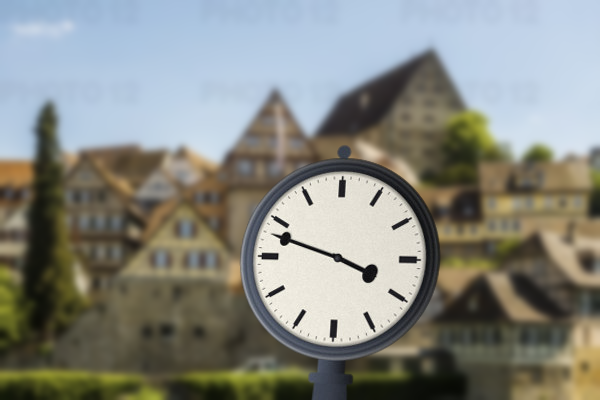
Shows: 3 h 48 min
